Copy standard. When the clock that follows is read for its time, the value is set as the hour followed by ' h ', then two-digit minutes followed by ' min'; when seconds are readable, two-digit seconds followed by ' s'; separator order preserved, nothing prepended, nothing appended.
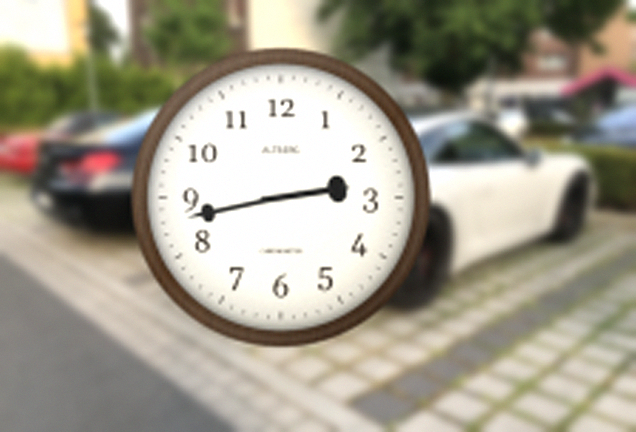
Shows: 2 h 43 min
